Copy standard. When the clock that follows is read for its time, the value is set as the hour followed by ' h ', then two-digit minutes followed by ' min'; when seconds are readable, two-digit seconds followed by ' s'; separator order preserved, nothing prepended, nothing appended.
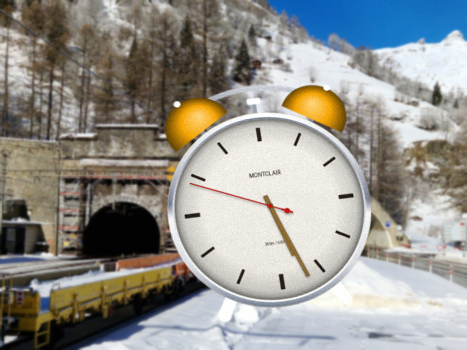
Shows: 5 h 26 min 49 s
